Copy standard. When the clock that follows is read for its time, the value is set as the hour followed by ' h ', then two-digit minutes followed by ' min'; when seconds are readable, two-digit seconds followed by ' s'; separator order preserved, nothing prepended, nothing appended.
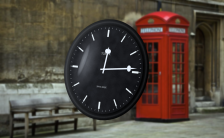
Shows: 12 h 14 min
